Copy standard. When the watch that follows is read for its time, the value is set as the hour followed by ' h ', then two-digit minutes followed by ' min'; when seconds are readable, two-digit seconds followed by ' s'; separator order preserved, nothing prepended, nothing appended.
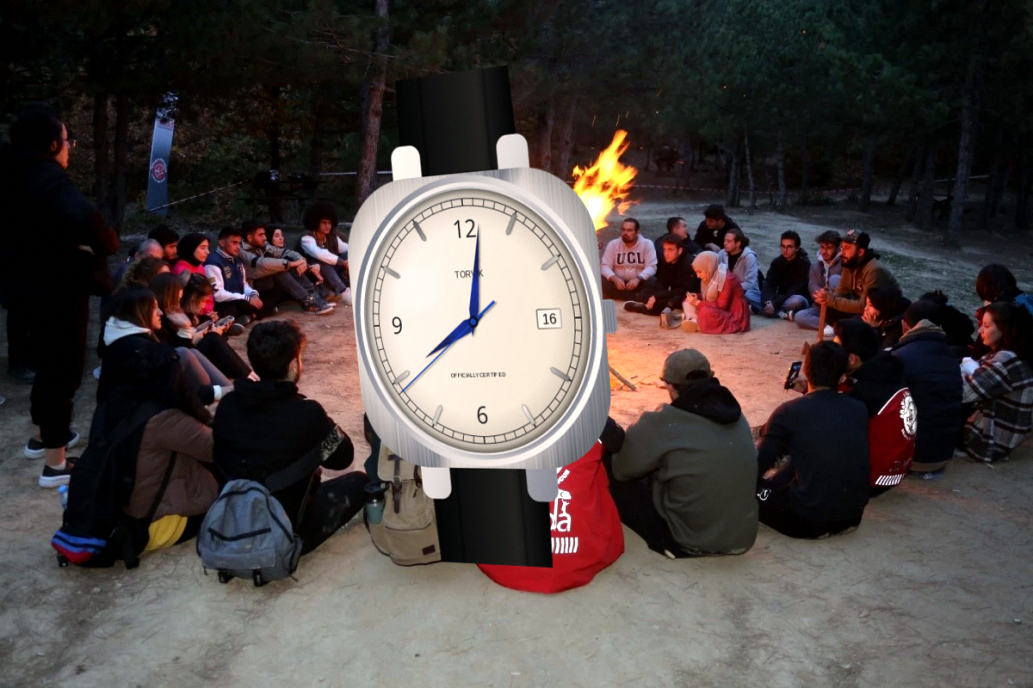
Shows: 8 h 01 min 39 s
